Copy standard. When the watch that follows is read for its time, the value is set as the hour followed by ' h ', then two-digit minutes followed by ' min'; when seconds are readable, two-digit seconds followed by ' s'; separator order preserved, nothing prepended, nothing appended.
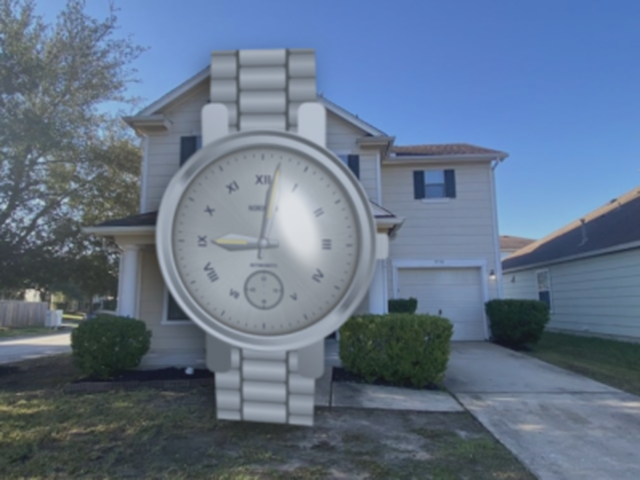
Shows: 9 h 02 min
